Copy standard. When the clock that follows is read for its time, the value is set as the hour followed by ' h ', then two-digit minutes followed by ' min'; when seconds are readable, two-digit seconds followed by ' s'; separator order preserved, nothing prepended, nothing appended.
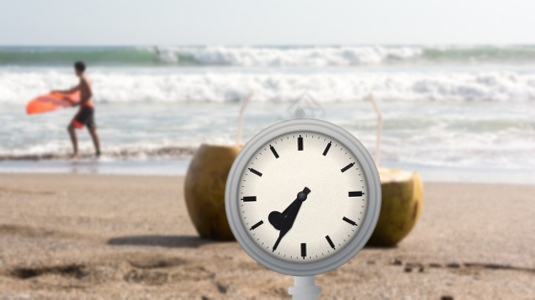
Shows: 7 h 35 min
